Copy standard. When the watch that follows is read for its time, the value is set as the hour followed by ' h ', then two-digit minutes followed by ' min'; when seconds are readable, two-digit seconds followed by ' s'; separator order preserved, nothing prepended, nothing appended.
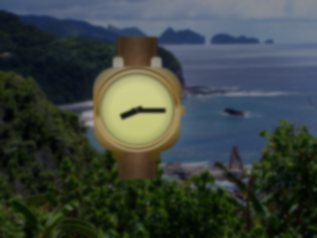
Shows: 8 h 15 min
